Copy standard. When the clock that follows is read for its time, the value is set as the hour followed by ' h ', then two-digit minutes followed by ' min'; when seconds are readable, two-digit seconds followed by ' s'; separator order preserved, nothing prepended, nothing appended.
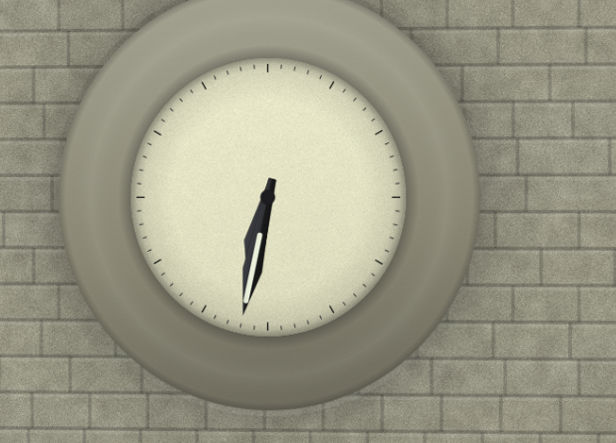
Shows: 6 h 32 min
